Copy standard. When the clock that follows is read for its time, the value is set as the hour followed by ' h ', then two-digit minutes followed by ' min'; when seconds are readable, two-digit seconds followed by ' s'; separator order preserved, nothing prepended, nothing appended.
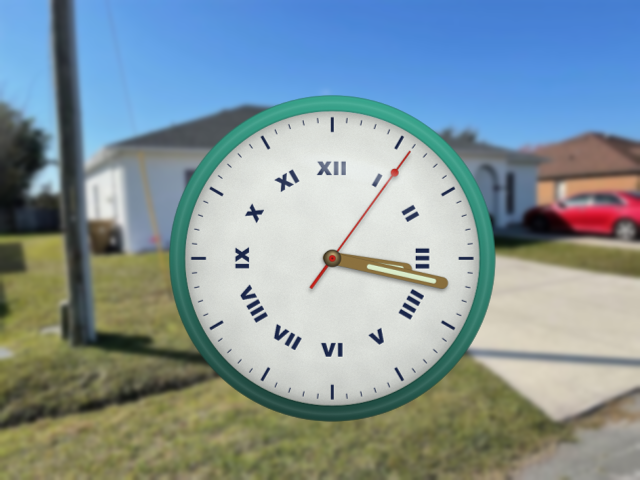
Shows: 3 h 17 min 06 s
